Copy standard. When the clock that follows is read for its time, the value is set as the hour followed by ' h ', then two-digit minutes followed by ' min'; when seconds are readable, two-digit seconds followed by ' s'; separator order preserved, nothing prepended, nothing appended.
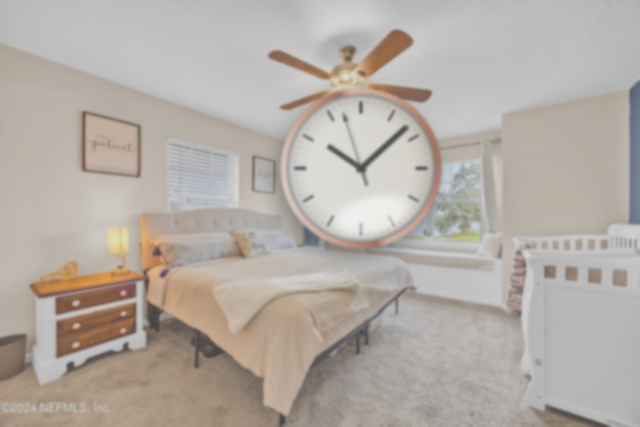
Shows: 10 h 07 min 57 s
